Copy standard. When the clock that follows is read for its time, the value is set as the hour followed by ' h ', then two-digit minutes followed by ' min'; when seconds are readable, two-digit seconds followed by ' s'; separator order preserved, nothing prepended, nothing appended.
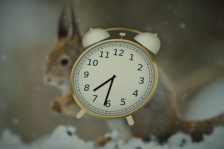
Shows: 7 h 31 min
